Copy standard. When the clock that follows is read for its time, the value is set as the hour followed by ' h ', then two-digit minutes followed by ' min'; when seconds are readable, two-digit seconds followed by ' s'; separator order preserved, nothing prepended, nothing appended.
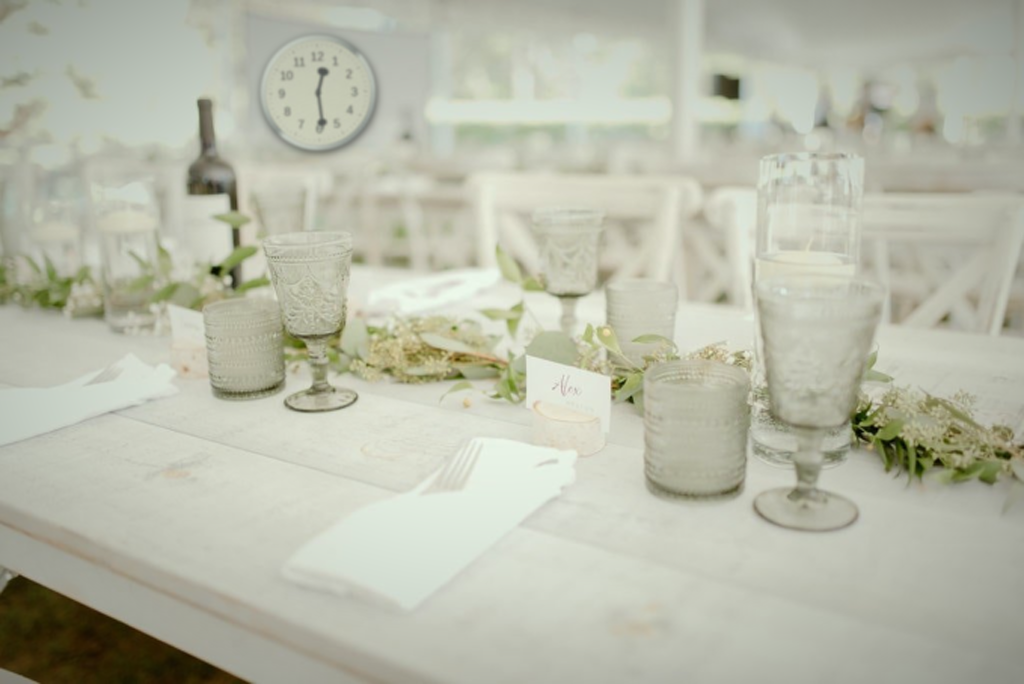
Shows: 12 h 29 min
